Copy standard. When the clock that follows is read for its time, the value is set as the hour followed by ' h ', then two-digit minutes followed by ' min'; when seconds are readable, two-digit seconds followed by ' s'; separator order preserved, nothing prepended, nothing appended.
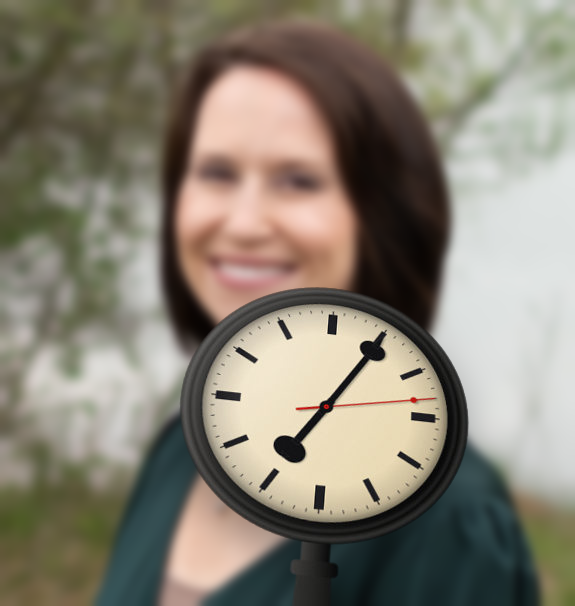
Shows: 7 h 05 min 13 s
